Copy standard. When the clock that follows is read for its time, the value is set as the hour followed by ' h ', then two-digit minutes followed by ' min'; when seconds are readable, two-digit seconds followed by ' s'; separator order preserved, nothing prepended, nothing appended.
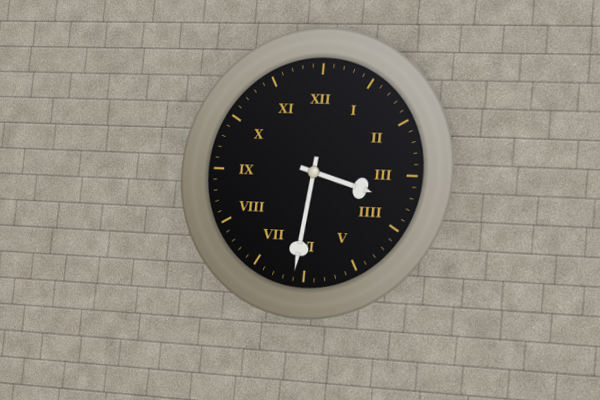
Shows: 3 h 31 min
